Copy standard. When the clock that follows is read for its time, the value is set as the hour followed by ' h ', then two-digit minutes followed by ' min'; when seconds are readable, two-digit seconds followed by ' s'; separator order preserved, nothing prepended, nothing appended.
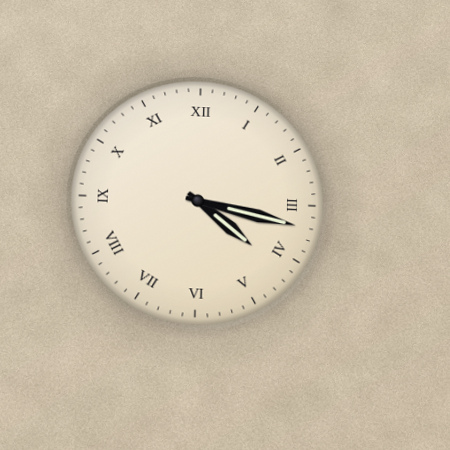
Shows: 4 h 17 min
